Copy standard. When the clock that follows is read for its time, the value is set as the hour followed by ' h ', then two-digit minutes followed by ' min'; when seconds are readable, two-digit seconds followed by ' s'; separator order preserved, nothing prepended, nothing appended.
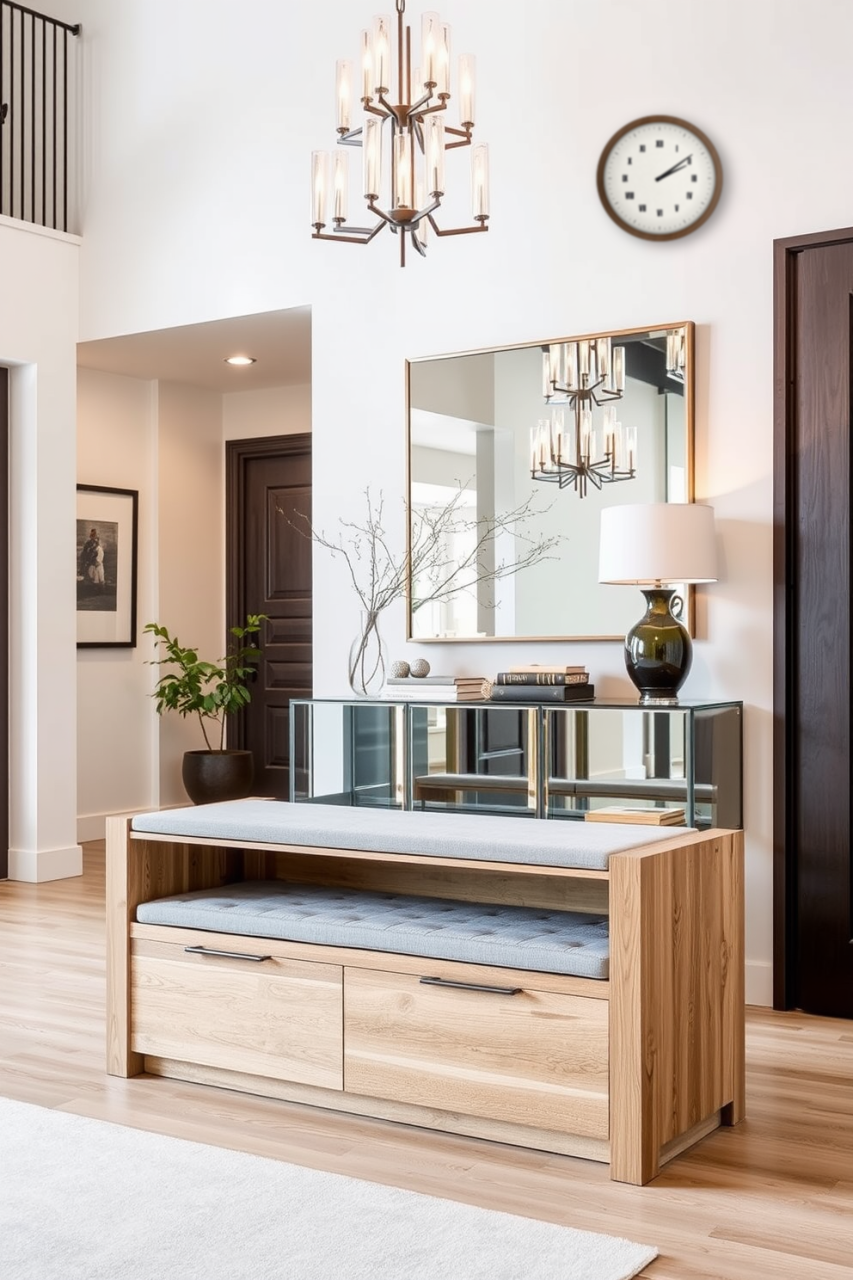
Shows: 2 h 09 min
